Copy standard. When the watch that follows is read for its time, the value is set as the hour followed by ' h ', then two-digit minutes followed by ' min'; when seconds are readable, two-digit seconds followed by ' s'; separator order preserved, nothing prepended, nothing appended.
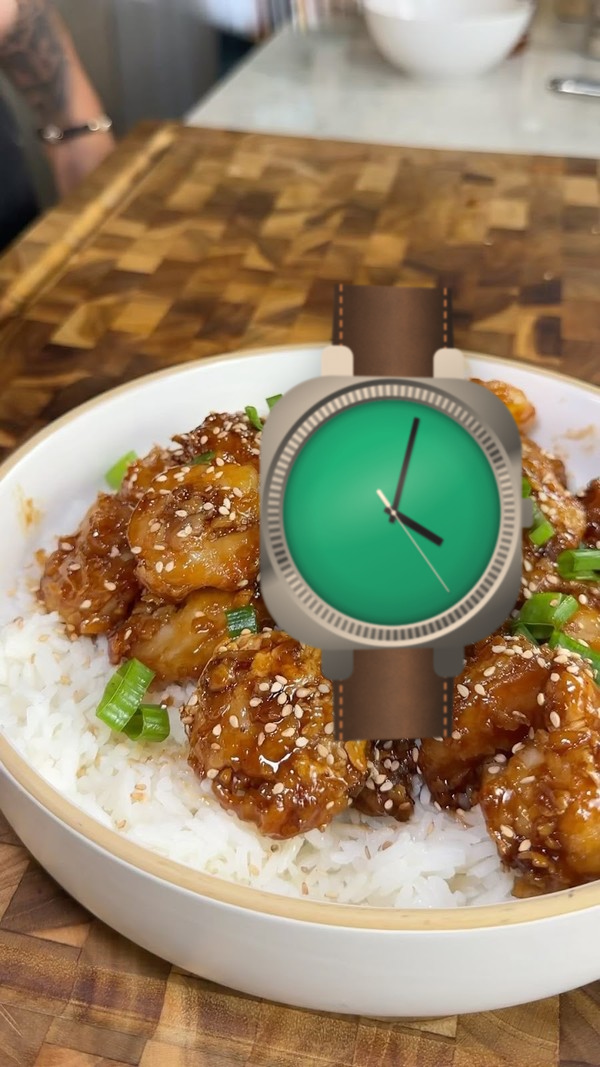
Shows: 4 h 02 min 24 s
